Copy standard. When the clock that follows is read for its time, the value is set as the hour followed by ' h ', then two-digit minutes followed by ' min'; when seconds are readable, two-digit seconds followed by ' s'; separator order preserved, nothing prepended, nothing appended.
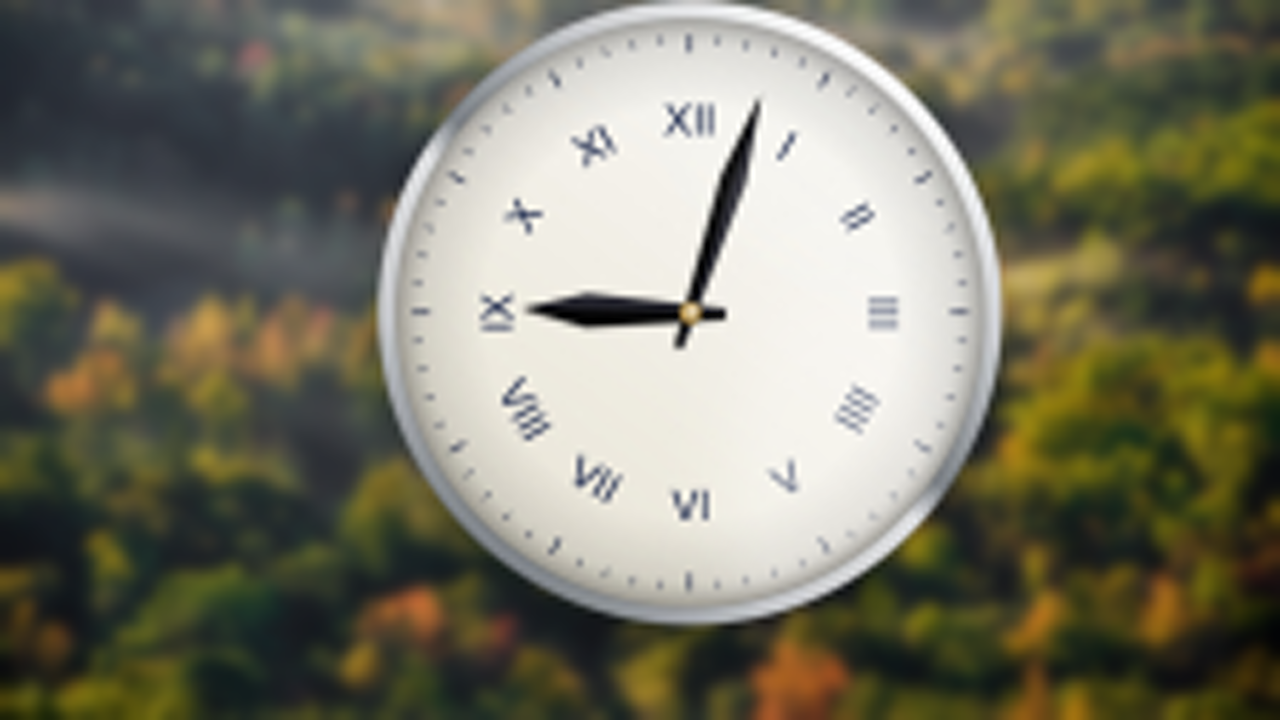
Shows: 9 h 03 min
